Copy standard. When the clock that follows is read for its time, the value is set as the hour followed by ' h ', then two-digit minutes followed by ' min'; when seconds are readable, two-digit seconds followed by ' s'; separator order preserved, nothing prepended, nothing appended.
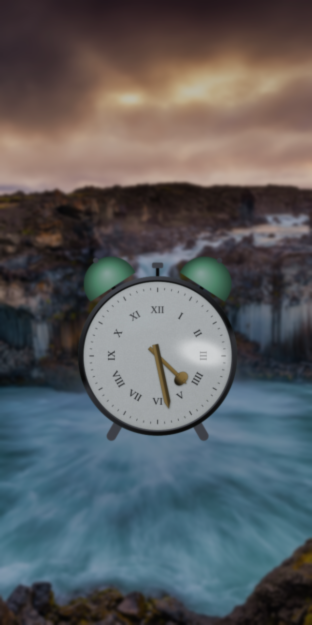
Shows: 4 h 28 min
